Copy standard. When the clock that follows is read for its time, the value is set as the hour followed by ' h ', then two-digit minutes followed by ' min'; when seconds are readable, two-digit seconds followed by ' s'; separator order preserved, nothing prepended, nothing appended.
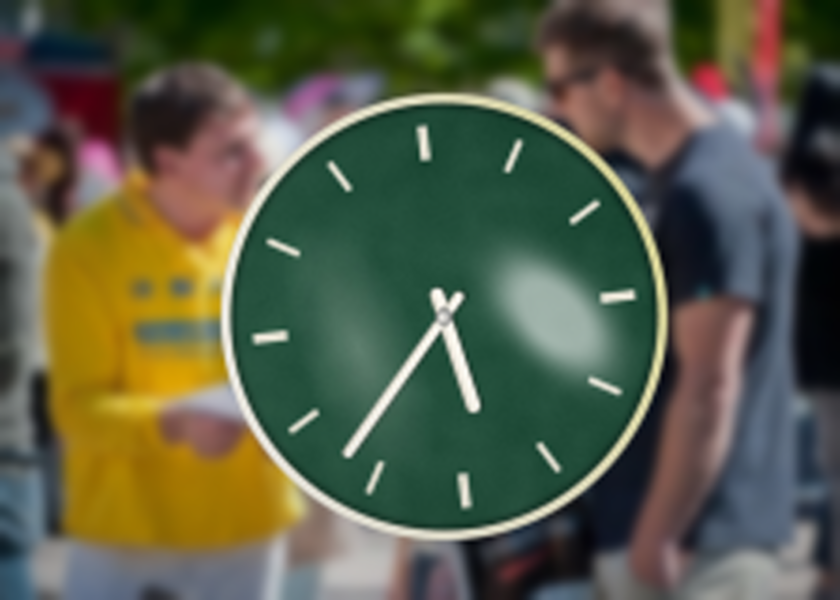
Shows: 5 h 37 min
